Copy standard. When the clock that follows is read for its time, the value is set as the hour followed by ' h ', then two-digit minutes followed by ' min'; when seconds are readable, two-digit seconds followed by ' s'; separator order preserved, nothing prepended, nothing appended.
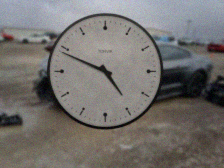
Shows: 4 h 49 min
